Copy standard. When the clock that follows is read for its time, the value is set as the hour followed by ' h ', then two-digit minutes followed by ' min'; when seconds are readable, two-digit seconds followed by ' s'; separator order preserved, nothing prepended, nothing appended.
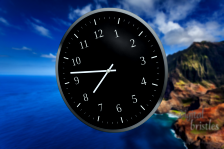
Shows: 7 h 47 min
